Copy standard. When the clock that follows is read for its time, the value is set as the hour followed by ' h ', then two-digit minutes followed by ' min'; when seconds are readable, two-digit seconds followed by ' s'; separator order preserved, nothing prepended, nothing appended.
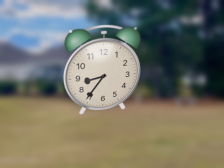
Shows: 8 h 36 min
